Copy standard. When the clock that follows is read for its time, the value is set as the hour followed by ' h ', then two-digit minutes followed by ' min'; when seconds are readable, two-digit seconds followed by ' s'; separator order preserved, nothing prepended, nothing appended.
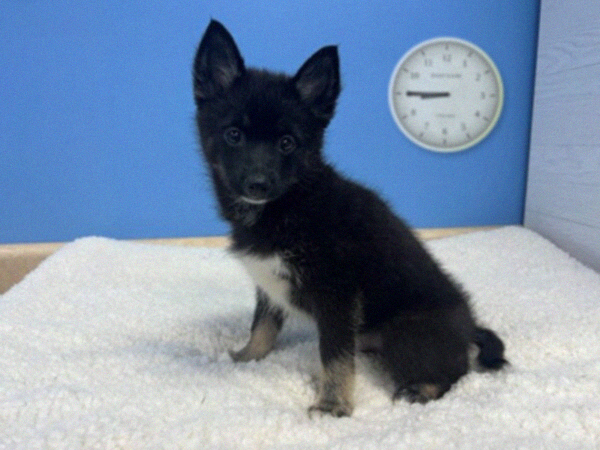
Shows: 8 h 45 min
